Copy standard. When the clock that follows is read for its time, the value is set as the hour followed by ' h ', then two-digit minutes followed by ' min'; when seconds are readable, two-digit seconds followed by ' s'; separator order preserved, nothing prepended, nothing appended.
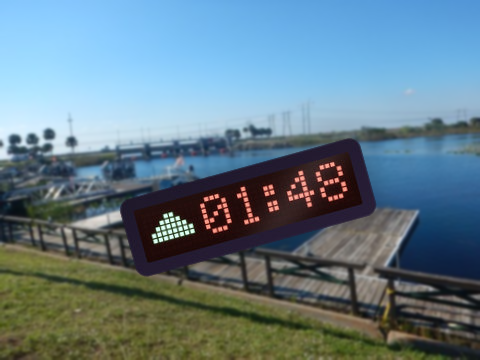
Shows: 1 h 48 min
